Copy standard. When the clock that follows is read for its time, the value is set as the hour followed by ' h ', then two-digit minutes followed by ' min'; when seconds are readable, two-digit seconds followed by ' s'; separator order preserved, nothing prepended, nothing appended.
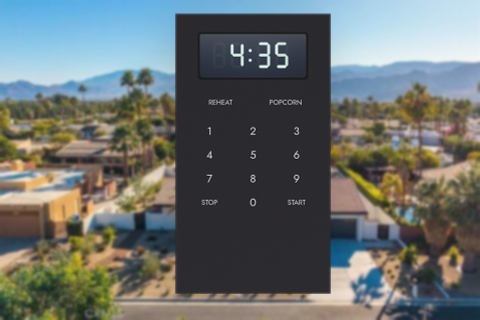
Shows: 4 h 35 min
